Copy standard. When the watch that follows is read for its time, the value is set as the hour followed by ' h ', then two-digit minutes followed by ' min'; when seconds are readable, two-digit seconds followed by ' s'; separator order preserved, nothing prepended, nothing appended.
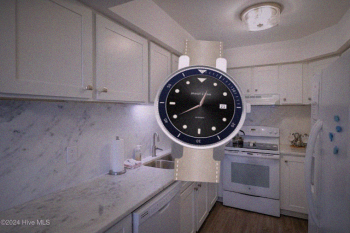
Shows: 12 h 40 min
